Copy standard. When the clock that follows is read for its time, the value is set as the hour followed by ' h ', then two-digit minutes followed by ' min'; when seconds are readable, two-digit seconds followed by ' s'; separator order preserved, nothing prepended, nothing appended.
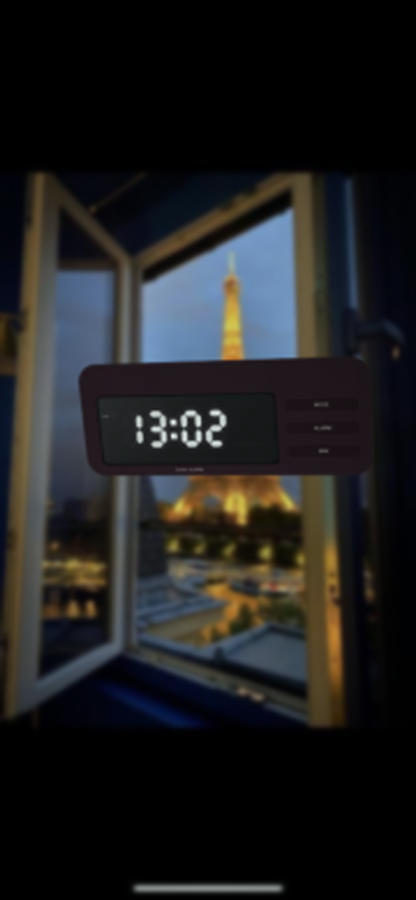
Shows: 13 h 02 min
